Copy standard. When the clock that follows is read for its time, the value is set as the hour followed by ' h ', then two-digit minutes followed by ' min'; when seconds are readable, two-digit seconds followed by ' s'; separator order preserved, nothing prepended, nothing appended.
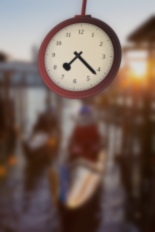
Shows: 7 h 22 min
